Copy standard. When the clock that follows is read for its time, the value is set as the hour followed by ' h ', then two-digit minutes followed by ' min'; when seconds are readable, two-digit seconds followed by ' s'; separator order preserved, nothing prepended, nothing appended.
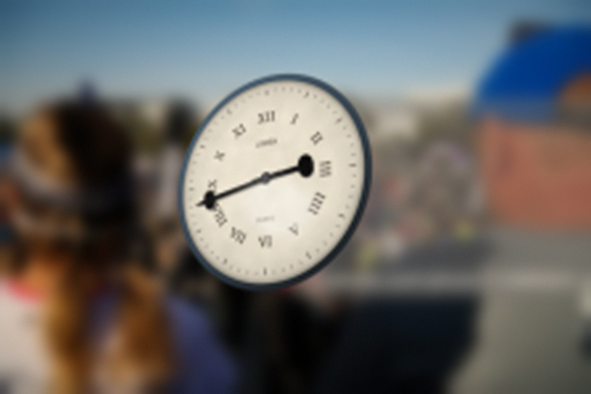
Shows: 2 h 43 min
